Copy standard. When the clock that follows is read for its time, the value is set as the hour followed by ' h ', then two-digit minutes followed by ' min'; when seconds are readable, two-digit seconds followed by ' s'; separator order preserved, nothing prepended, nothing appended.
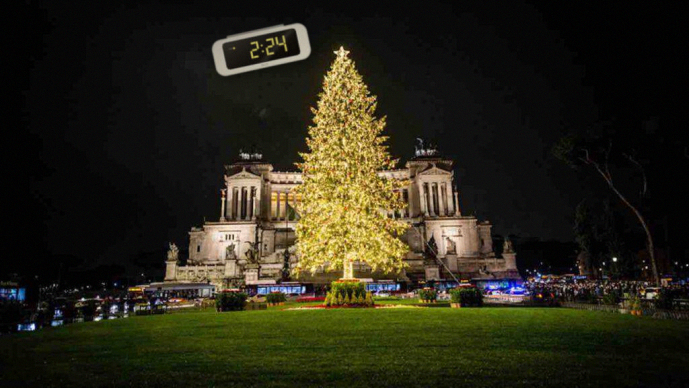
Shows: 2 h 24 min
